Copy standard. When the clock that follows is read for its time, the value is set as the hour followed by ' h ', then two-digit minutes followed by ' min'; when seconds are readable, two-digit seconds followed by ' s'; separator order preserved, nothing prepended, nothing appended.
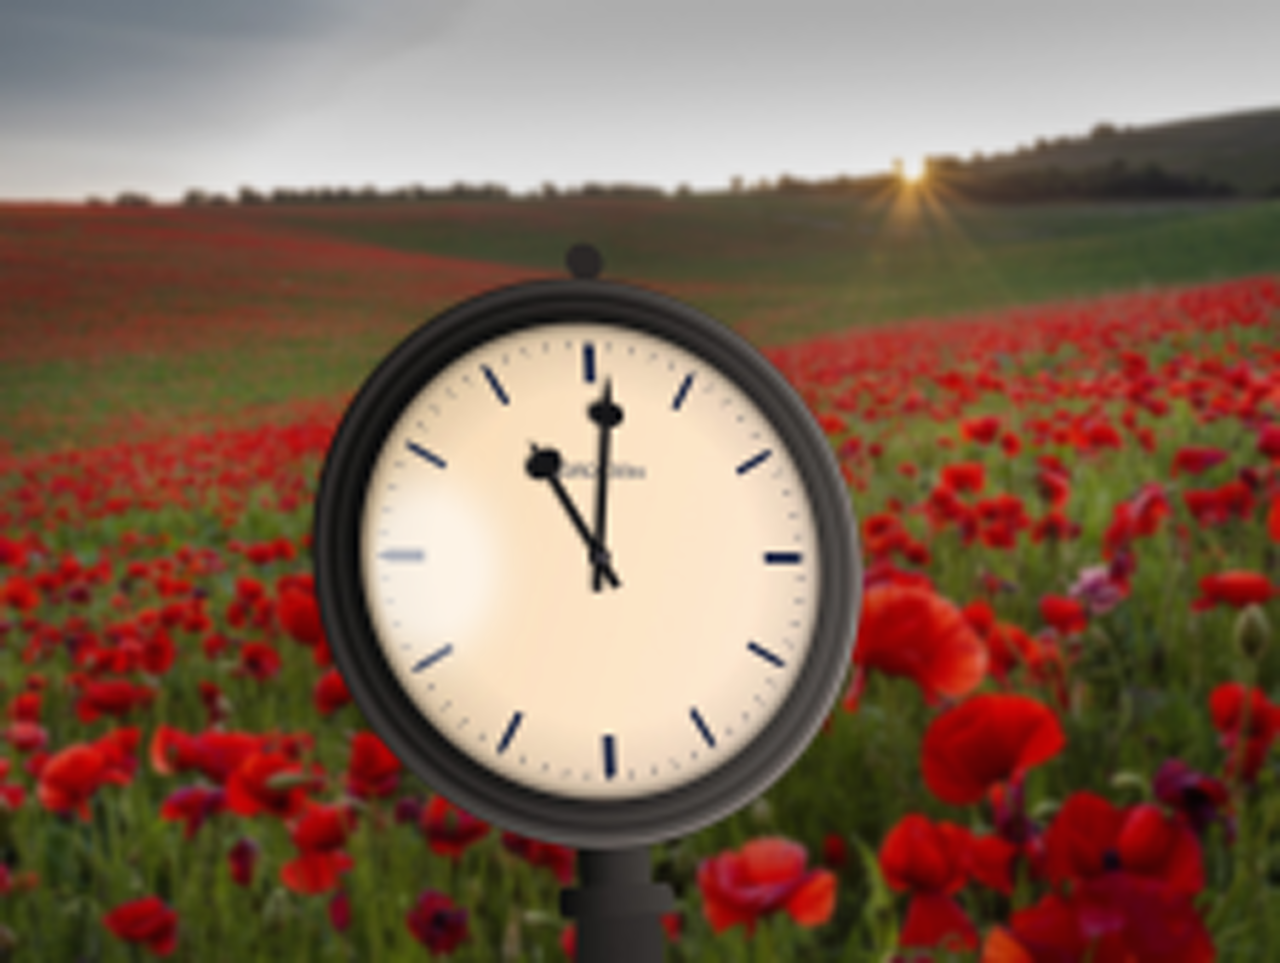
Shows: 11 h 01 min
